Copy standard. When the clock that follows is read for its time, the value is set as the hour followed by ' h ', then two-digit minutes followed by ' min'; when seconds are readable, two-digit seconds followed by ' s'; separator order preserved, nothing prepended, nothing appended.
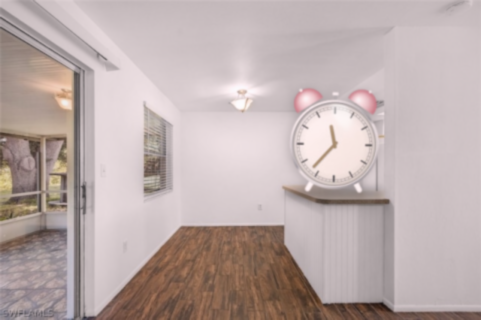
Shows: 11 h 37 min
